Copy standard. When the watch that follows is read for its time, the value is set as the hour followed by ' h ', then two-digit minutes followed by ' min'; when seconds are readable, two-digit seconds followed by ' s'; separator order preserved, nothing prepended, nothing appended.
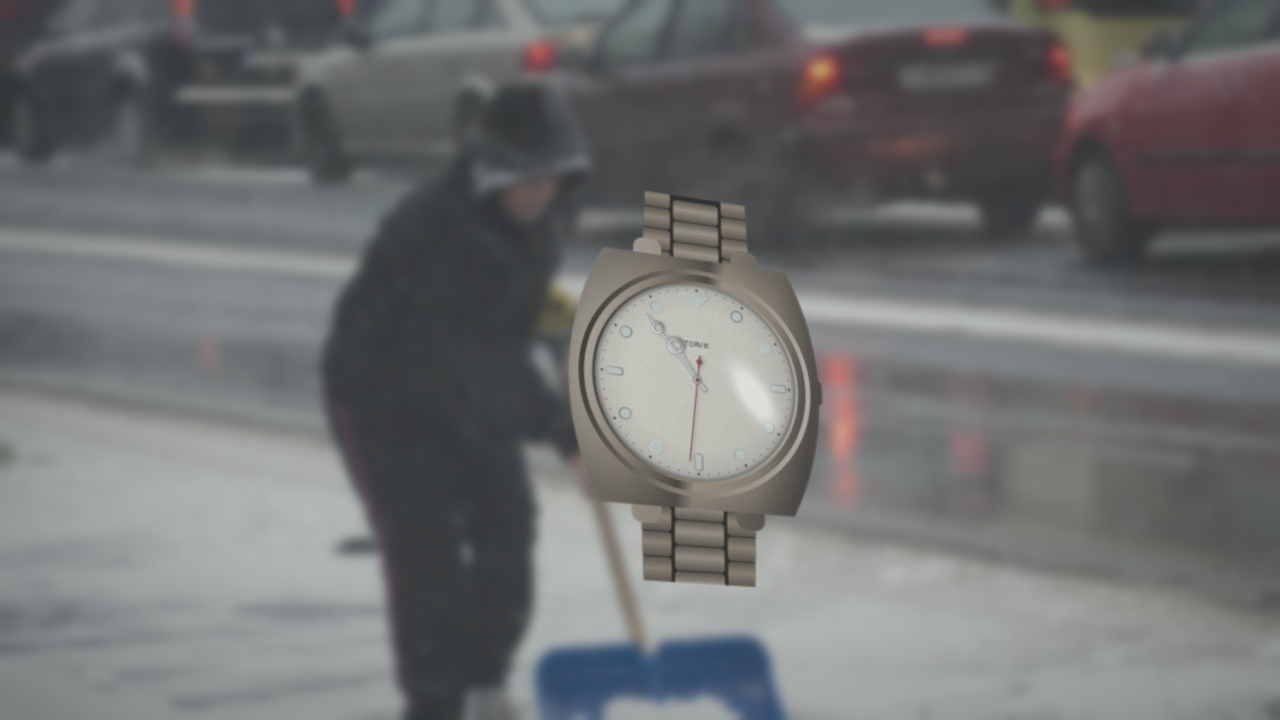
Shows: 10 h 53 min 31 s
